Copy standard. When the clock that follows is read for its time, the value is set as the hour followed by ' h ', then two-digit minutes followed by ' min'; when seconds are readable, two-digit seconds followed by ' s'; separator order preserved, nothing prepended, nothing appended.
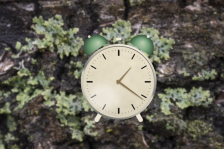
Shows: 1 h 21 min
